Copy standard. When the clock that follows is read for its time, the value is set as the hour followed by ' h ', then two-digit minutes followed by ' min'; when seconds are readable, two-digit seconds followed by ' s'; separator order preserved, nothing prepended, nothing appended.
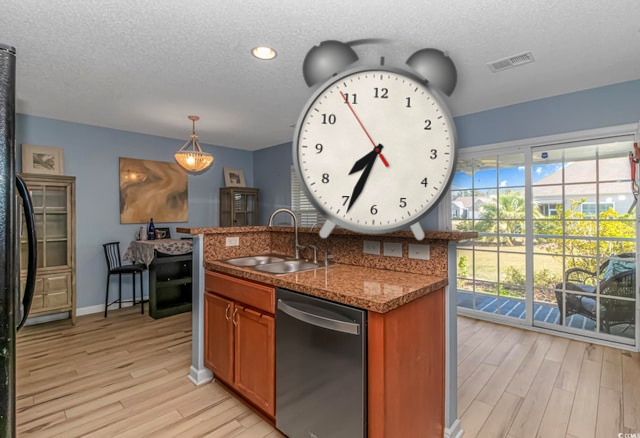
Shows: 7 h 33 min 54 s
